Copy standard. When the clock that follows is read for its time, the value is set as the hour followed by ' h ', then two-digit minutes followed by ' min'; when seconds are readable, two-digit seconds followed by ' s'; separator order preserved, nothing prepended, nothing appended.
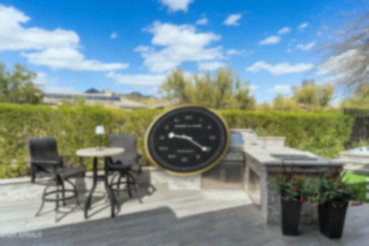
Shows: 9 h 21 min
